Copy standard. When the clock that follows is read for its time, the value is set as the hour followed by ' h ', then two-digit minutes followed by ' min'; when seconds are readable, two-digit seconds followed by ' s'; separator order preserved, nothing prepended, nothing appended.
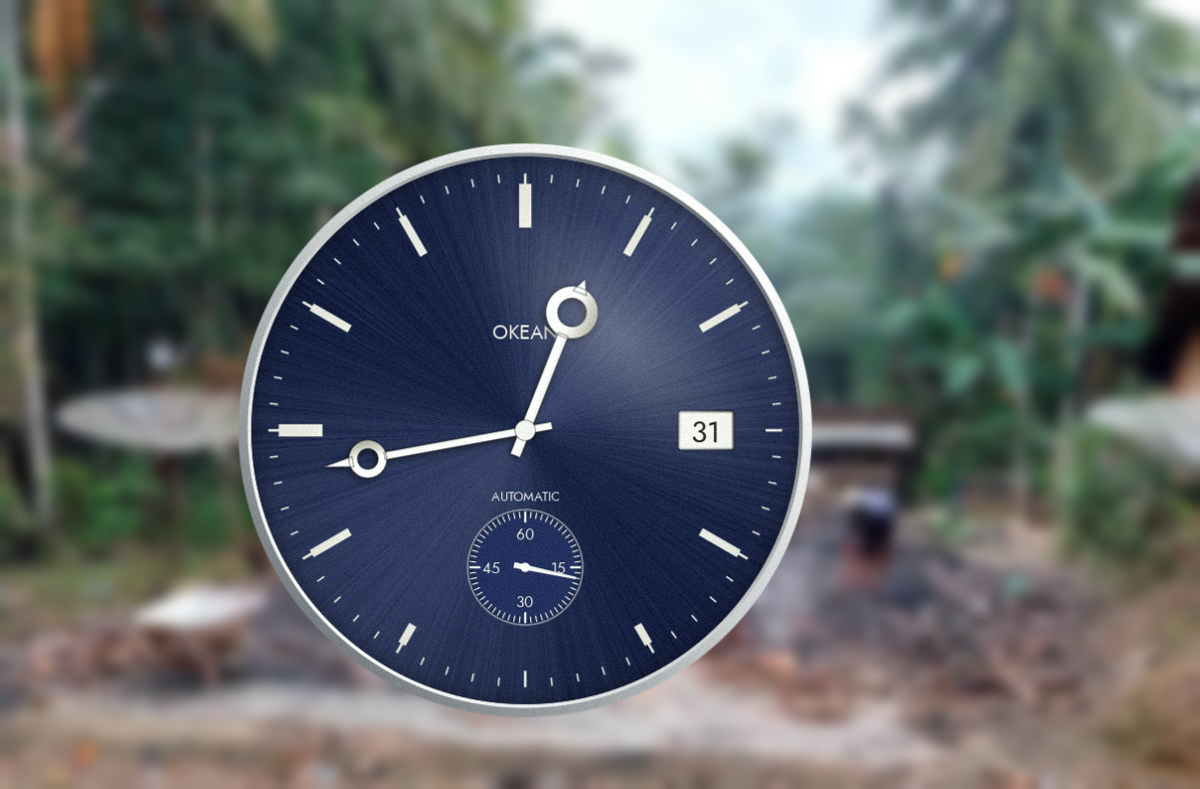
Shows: 12 h 43 min 17 s
